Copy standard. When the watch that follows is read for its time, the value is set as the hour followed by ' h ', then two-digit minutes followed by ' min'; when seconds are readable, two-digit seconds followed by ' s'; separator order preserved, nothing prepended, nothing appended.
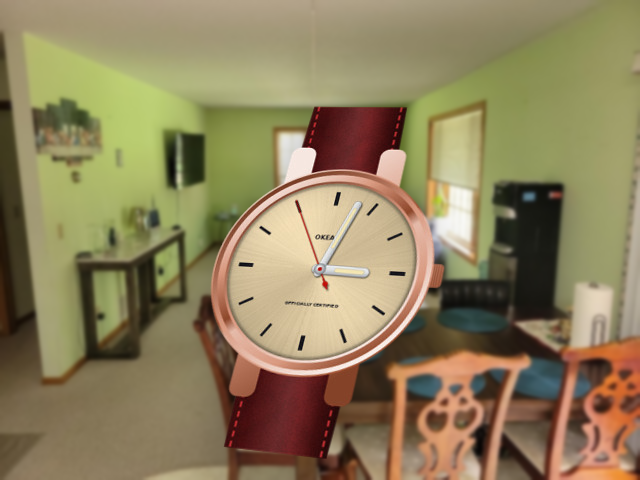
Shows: 3 h 02 min 55 s
